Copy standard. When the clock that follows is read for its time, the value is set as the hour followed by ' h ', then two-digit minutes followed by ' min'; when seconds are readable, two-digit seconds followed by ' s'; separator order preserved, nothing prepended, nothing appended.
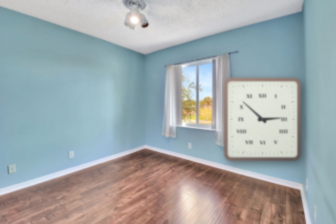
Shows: 2 h 52 min
